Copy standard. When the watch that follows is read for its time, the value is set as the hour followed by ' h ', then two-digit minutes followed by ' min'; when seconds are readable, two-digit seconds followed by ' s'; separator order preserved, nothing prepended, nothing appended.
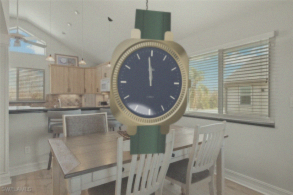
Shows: 11 h 59 min
